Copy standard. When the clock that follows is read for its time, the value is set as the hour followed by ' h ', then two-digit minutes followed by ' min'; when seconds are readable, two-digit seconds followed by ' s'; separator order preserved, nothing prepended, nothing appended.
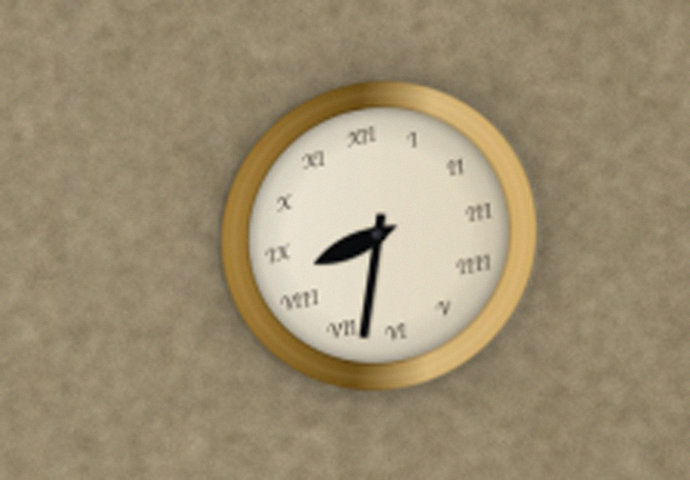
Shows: 8 h 33 min
